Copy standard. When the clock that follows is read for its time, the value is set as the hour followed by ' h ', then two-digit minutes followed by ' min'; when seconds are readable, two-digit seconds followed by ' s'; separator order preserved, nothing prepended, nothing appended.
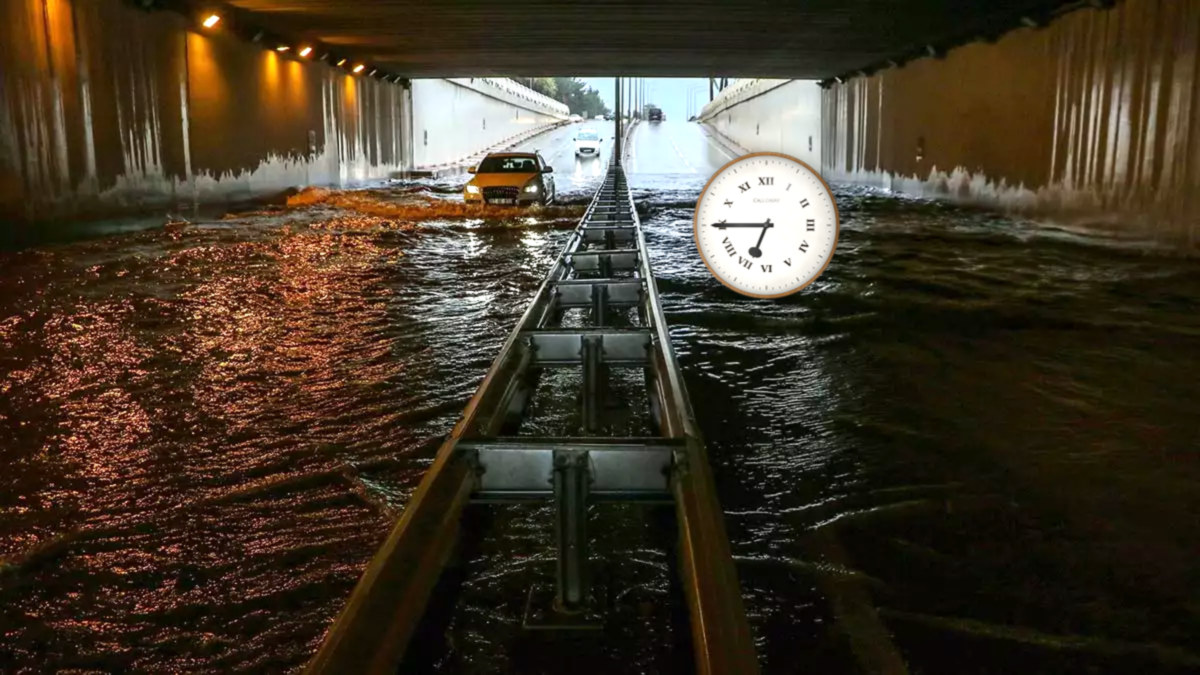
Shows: 6 h 45 min
